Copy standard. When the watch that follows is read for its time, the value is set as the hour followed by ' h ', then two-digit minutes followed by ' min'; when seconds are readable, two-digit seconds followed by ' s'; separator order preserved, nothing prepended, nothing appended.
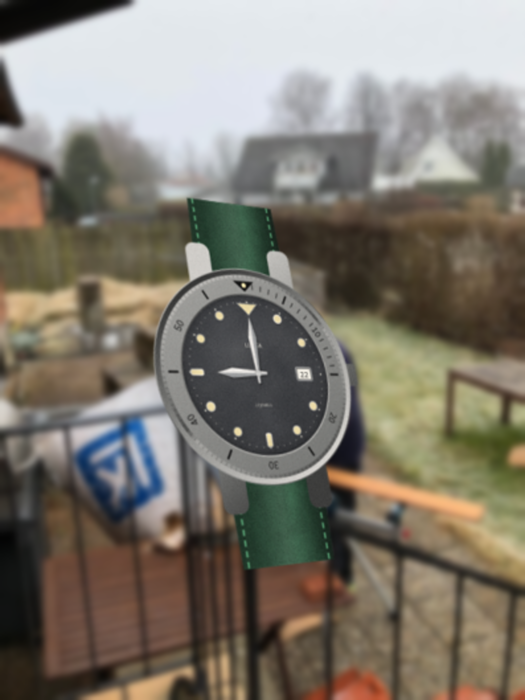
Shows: 9 h 00 min
